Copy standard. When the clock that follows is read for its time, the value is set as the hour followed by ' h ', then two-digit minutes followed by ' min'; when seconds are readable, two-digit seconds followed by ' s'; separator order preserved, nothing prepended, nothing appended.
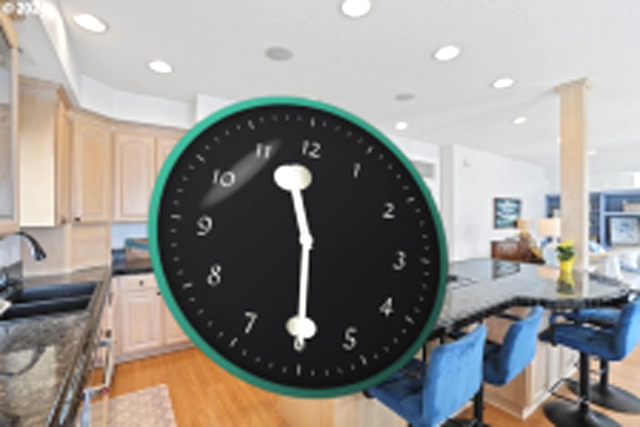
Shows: 11 h 30 min
